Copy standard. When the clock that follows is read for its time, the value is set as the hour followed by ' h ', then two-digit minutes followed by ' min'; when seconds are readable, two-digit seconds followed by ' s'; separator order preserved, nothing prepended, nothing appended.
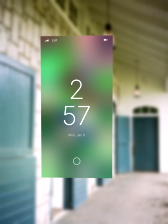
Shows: 2 h 57 min
